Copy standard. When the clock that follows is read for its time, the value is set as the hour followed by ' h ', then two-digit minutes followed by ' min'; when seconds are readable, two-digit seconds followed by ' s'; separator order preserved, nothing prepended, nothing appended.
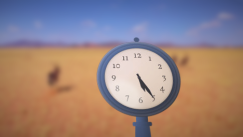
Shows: 5 h 25 min
